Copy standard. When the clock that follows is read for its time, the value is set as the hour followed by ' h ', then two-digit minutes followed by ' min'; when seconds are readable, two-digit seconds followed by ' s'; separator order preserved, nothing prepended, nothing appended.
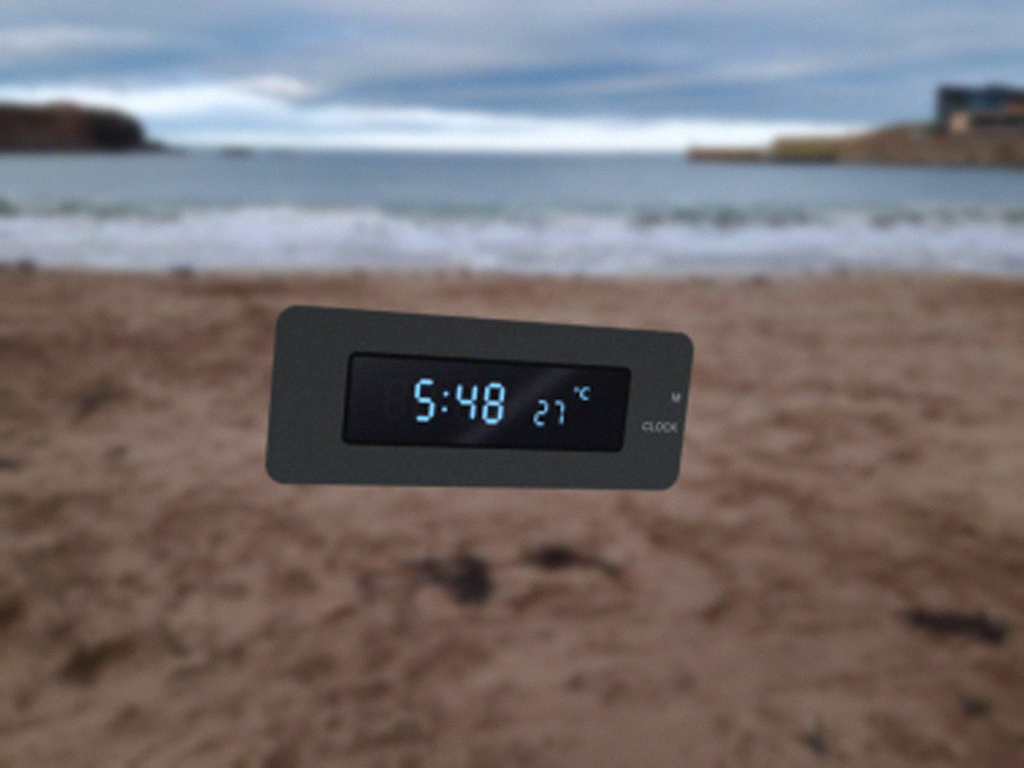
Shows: 5 h 48 min
